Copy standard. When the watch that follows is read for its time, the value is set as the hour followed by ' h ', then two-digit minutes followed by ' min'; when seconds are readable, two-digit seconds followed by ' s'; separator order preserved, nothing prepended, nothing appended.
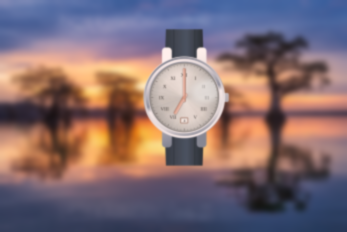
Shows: 7 h 00 min
